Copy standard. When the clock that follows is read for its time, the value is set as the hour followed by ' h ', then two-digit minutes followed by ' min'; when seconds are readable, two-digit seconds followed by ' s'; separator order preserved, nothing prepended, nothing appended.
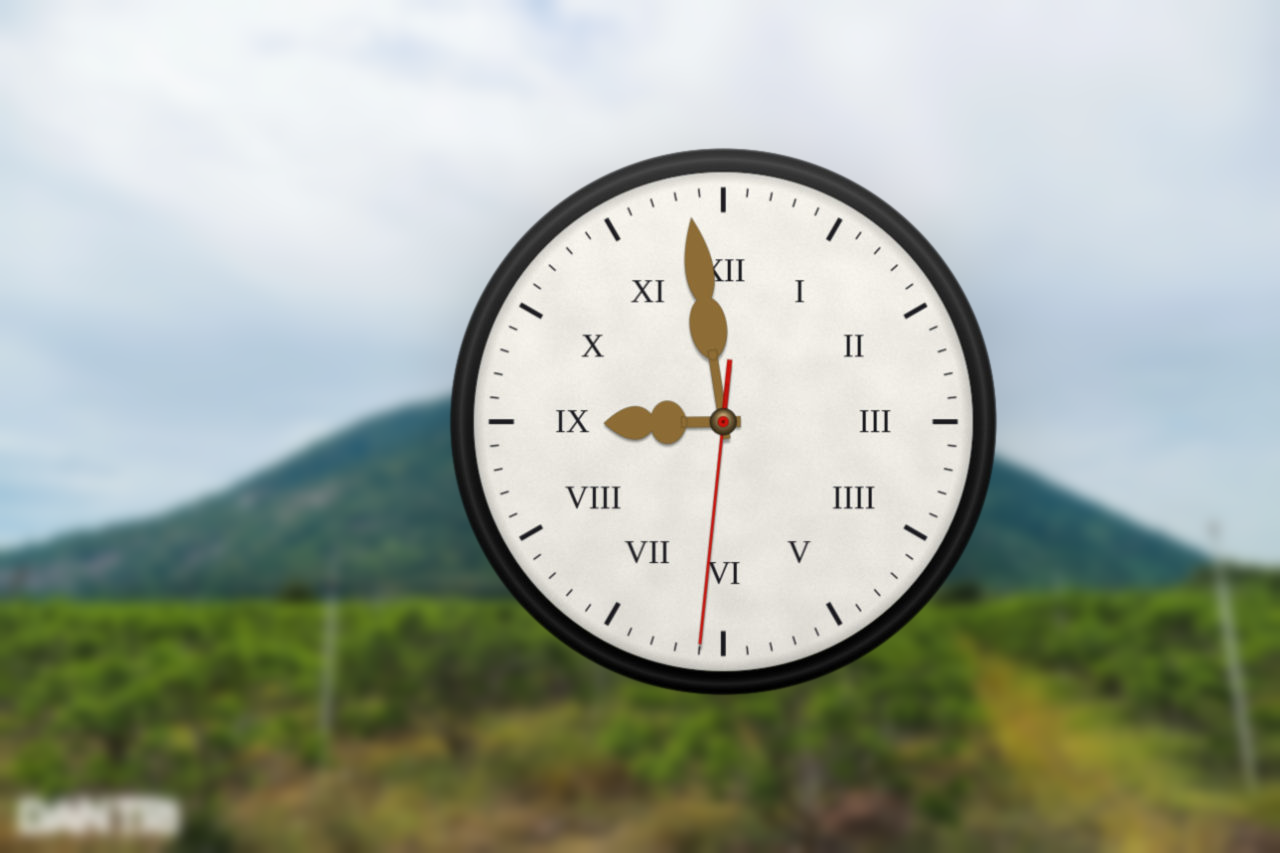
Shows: 8 h 58 min 31 s
